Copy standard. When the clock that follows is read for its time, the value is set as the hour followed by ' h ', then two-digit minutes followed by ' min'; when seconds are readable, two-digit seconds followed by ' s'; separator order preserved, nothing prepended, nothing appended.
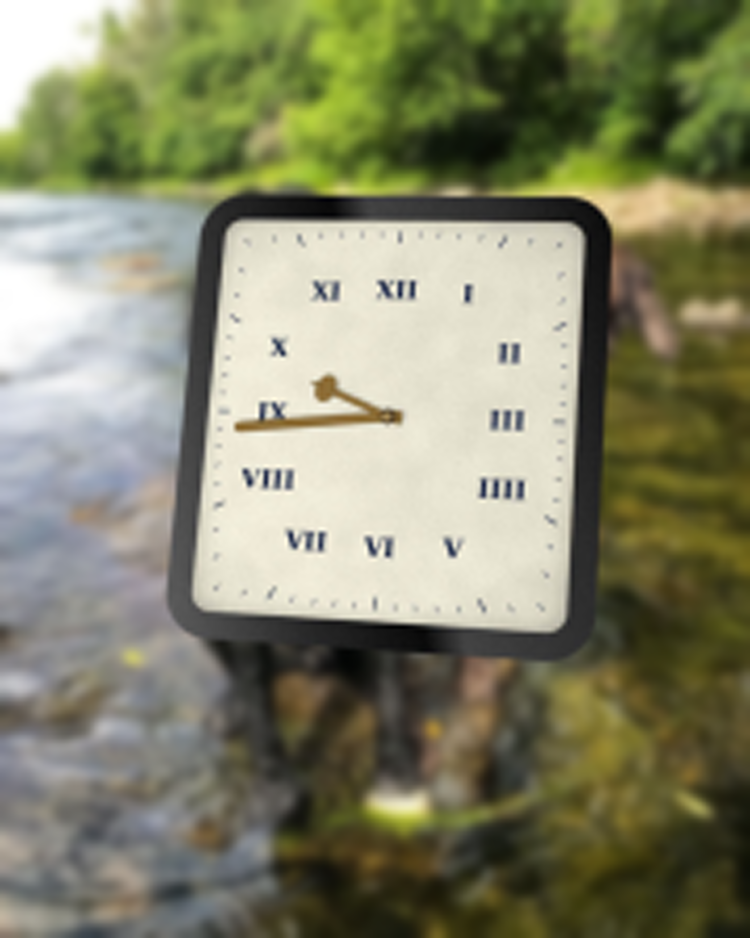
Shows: 9 h 44 min
